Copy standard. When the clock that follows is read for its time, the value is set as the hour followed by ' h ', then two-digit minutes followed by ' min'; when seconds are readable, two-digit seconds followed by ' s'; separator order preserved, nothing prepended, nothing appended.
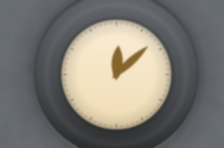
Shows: 12 h 08 min
